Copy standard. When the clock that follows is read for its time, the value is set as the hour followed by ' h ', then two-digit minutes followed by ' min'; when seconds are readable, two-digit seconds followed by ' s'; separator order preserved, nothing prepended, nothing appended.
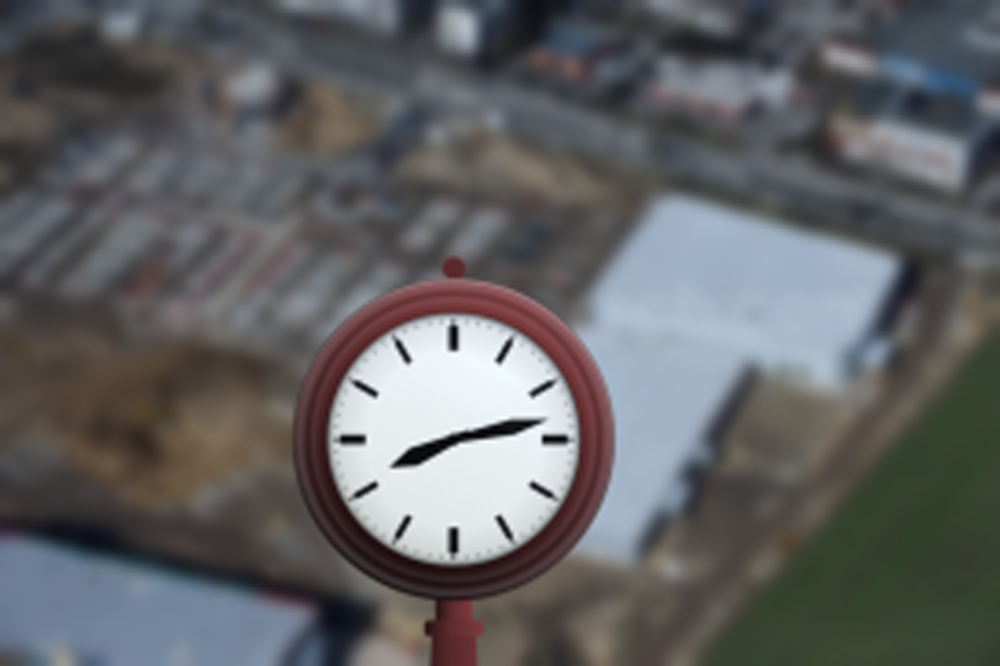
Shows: 8 h 13 min
